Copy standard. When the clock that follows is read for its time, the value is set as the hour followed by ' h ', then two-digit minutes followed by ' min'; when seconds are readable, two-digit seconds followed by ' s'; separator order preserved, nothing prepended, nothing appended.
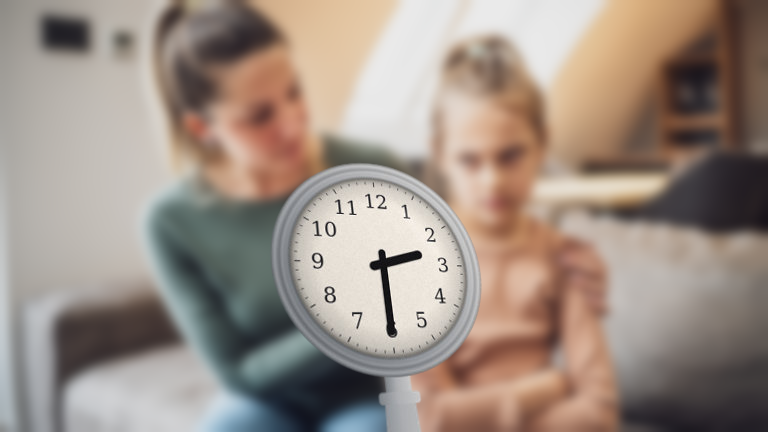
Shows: 2 h 30 min
